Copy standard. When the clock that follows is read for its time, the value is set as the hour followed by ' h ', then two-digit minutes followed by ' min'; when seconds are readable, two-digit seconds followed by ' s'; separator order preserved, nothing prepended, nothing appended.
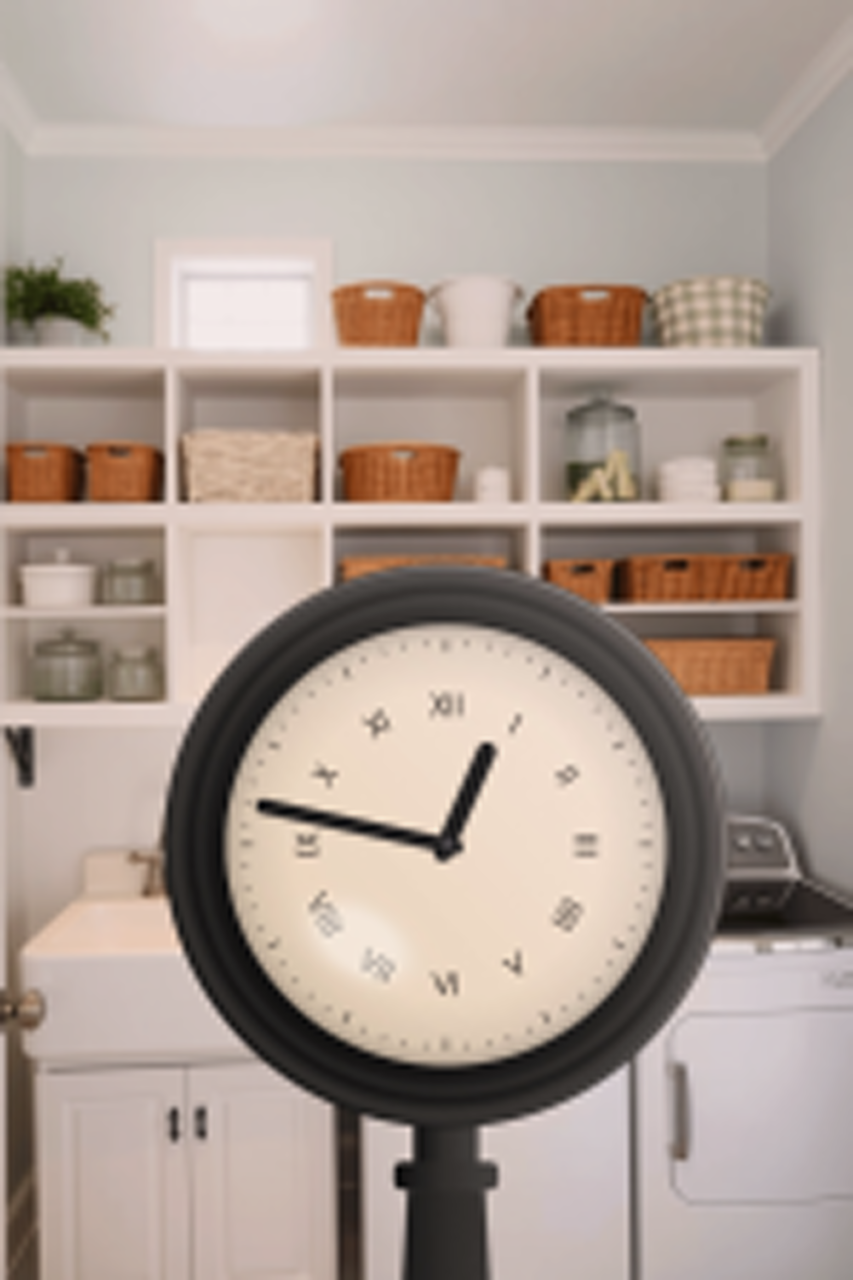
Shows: 12 h 47 min
